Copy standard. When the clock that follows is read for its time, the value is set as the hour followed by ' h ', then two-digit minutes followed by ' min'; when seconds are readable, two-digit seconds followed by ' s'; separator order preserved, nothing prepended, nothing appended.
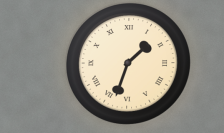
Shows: 1 h 33 min
